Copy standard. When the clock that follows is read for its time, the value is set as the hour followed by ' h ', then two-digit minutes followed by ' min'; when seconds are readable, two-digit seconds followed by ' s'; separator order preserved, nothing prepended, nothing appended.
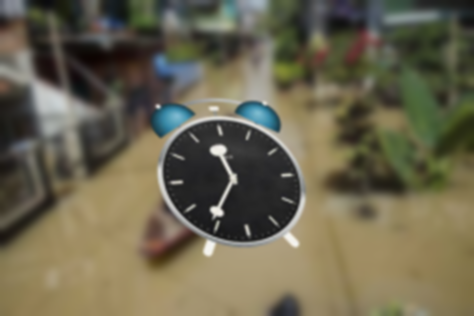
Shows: 11 h 36 min
